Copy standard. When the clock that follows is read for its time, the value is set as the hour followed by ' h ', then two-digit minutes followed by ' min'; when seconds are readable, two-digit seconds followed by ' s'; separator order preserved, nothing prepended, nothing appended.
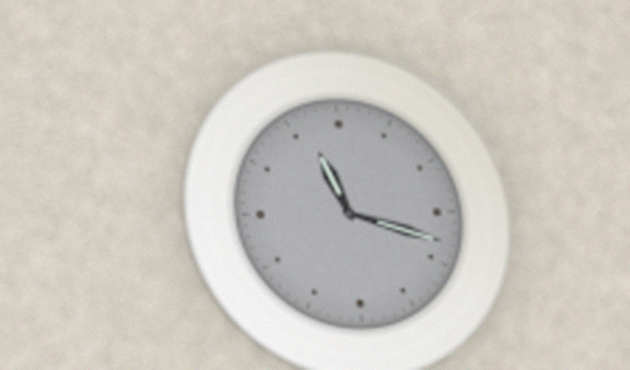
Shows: 11 h 18 min
